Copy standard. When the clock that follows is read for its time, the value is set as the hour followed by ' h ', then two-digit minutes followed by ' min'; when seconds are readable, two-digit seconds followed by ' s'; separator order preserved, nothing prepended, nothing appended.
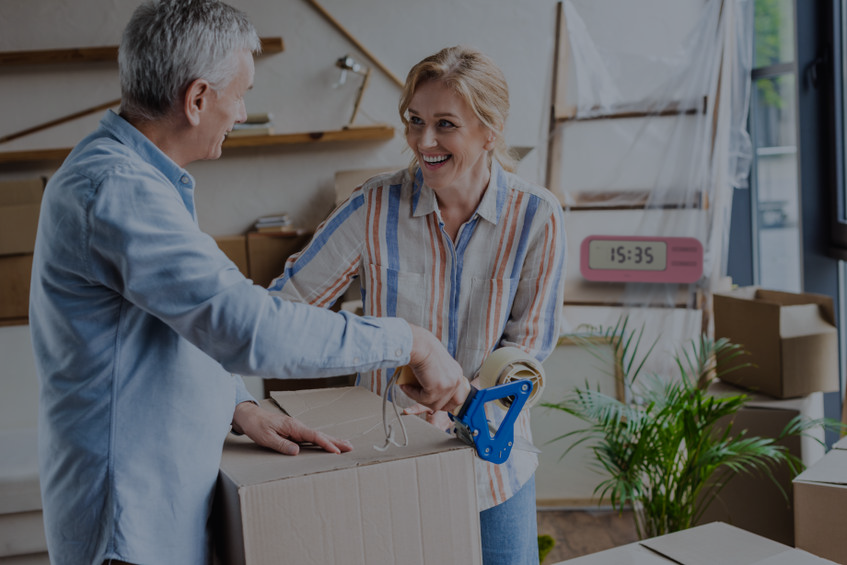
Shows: 15 h 35 min
